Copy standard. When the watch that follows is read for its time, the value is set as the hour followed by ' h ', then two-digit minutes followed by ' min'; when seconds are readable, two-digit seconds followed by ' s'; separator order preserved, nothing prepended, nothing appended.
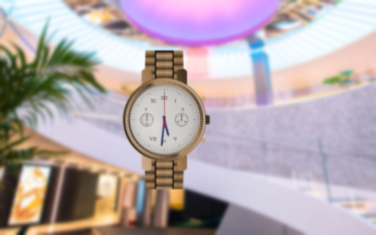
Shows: 5 h 31 min
